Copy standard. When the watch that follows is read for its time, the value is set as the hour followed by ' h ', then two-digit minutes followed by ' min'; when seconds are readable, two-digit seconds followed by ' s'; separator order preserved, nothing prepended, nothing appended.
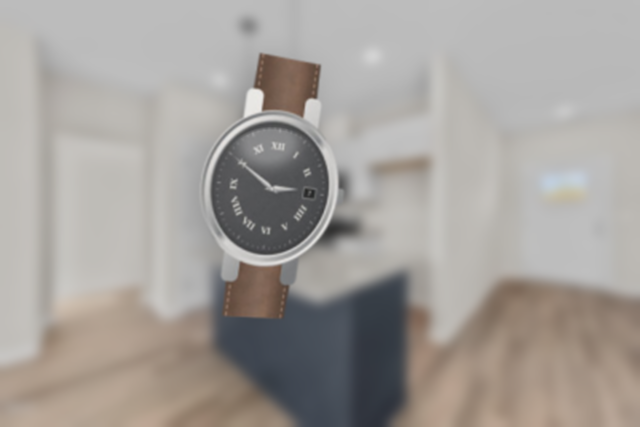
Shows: 2 h 50 min
